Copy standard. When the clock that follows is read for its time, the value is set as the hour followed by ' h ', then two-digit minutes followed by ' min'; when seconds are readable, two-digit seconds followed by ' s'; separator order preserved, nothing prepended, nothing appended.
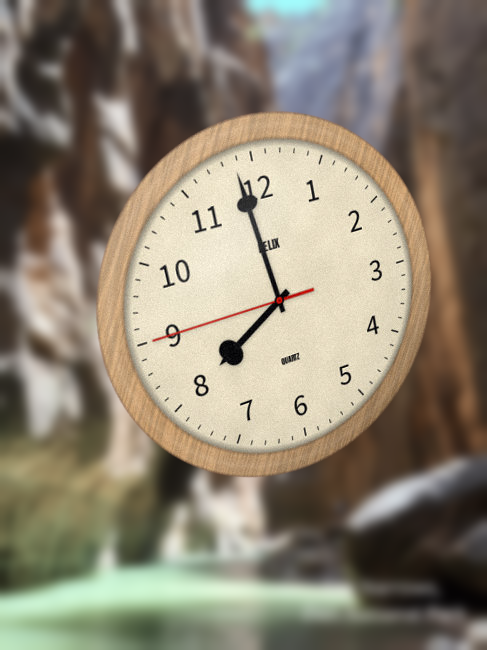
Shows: 7 h 58 min 45 s
